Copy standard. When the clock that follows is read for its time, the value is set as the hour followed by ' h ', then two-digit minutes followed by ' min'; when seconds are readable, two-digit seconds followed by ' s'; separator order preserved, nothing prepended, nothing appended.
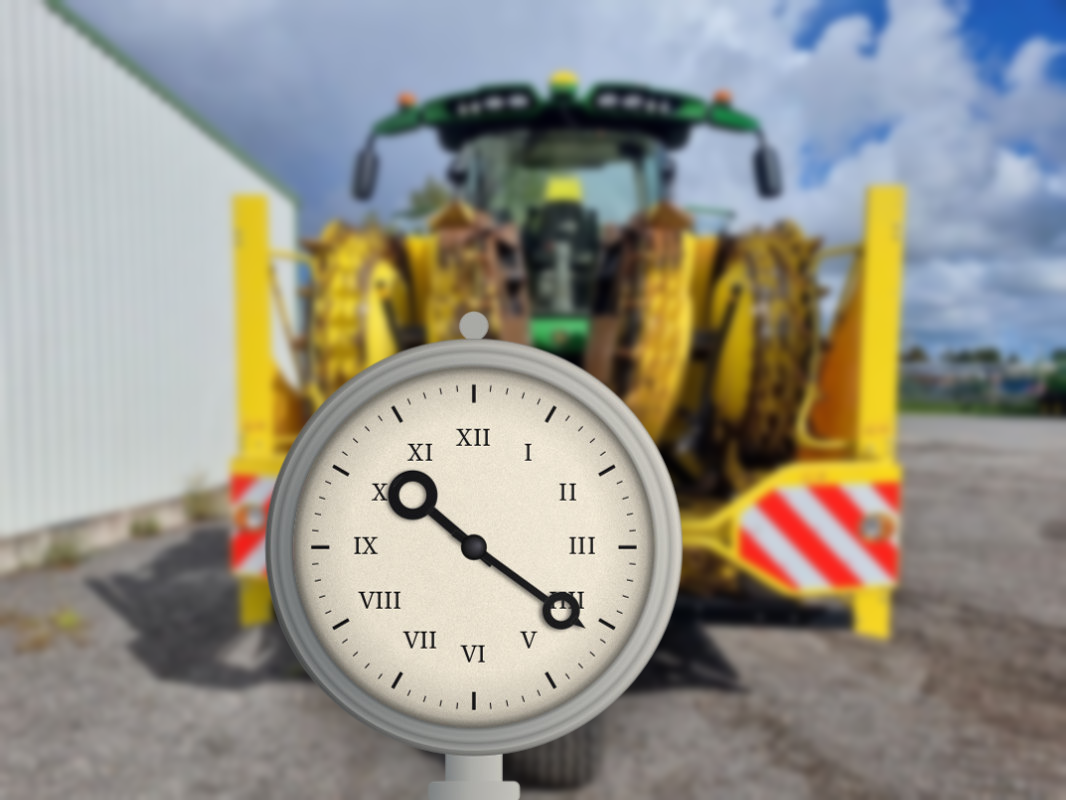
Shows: 10 h 21 min
